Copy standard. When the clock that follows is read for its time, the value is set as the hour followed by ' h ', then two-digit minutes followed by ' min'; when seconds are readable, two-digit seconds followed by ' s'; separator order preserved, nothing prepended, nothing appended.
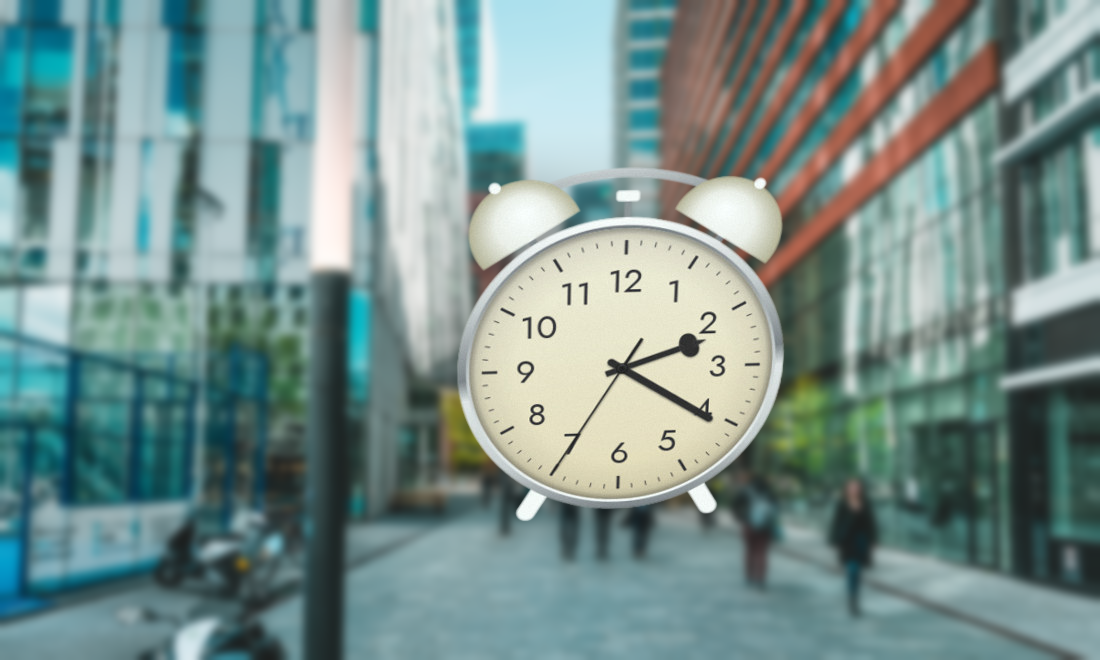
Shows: 2 h 20 min 35 s
